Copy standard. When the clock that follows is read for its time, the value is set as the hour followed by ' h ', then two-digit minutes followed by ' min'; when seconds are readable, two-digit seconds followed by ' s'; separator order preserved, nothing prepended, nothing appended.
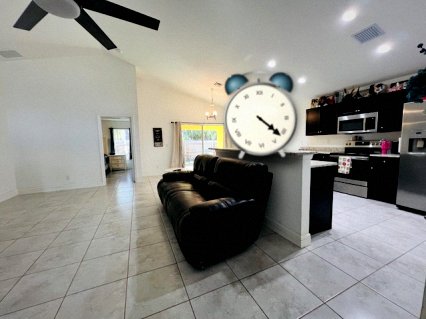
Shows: 4 h 22 min
